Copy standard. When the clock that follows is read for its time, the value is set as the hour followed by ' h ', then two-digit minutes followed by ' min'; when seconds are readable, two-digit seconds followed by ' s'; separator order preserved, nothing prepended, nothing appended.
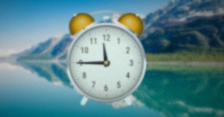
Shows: 11 h 45 min
